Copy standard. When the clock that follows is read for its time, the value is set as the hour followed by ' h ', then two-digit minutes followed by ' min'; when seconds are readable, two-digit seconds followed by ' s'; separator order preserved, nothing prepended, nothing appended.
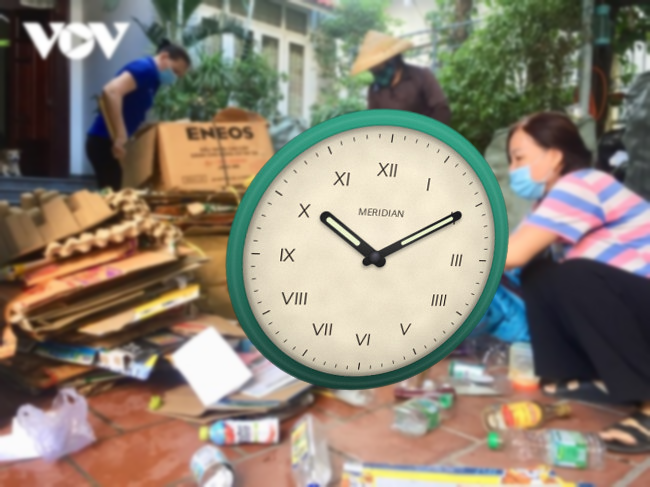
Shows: 10 h 10 min
